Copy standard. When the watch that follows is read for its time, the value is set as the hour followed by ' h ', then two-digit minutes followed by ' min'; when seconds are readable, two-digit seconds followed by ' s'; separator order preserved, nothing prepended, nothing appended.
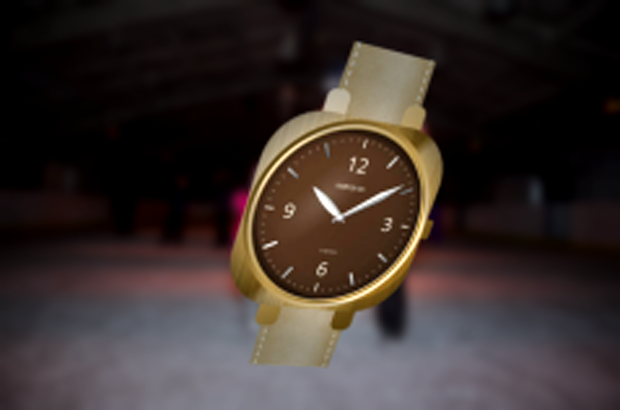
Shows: 10 h 09 min
